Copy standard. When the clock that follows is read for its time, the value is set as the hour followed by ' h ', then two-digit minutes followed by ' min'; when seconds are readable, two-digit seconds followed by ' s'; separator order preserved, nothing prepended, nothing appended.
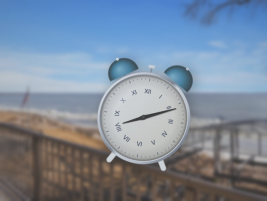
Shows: 8 h 11 min
